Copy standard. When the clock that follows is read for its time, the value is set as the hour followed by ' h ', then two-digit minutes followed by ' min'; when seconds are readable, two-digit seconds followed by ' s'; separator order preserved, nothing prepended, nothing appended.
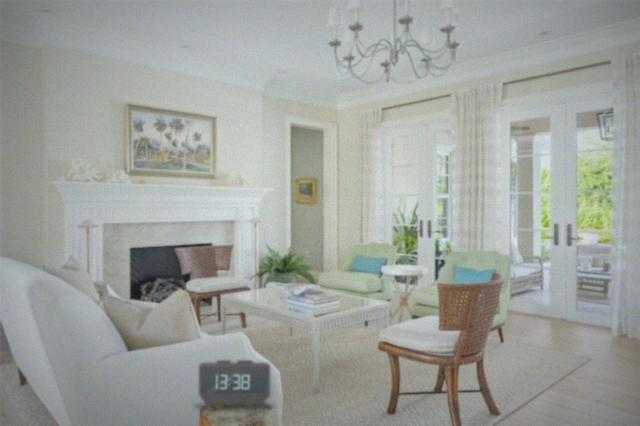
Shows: 13 h 38 min
